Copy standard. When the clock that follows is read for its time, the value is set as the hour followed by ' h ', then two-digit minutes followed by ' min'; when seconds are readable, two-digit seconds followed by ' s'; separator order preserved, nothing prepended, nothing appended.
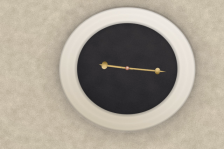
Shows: 9 h 16 min
